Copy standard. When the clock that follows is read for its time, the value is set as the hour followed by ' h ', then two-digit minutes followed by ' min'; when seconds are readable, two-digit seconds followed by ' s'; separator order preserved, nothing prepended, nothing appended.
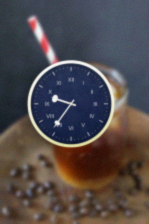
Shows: 9 h 36 min
